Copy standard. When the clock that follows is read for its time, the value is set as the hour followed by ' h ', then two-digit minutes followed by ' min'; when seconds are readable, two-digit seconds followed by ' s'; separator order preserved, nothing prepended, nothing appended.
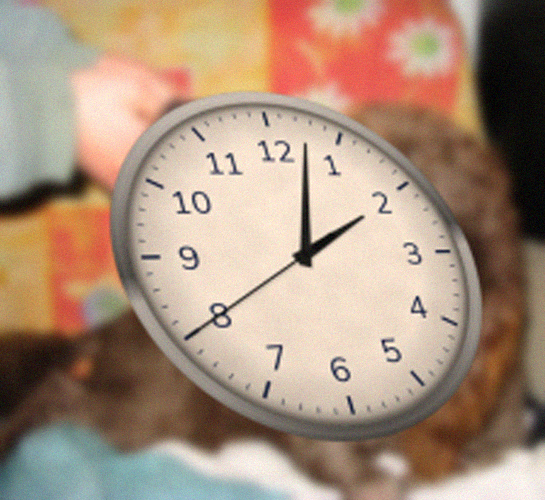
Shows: 2 h 02 min 40 s
